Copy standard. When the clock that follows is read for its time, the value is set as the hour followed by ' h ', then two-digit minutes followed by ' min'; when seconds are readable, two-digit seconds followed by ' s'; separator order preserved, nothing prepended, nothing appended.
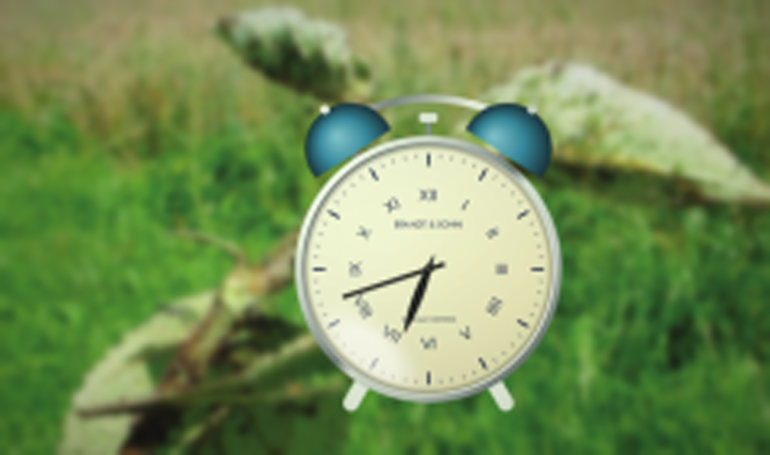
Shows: 6 h 42 min
